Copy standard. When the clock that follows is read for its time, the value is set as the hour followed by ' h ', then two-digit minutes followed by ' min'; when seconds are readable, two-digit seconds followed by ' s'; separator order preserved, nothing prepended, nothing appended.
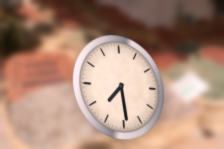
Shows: 7 h 29 min
